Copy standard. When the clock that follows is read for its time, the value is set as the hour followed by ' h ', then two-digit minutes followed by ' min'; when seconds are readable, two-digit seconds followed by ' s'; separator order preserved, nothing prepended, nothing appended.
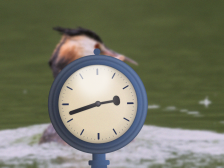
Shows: 2 h 42 min
